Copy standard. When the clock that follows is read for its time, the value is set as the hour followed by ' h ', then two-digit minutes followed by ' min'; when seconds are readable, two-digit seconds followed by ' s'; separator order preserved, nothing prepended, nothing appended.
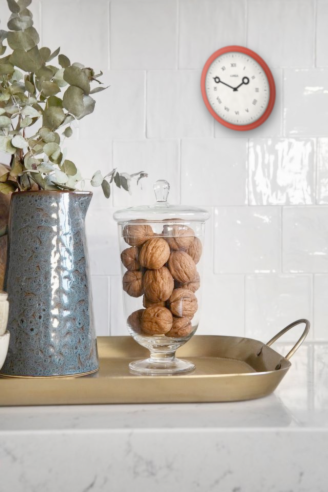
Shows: 1 h 49 min
